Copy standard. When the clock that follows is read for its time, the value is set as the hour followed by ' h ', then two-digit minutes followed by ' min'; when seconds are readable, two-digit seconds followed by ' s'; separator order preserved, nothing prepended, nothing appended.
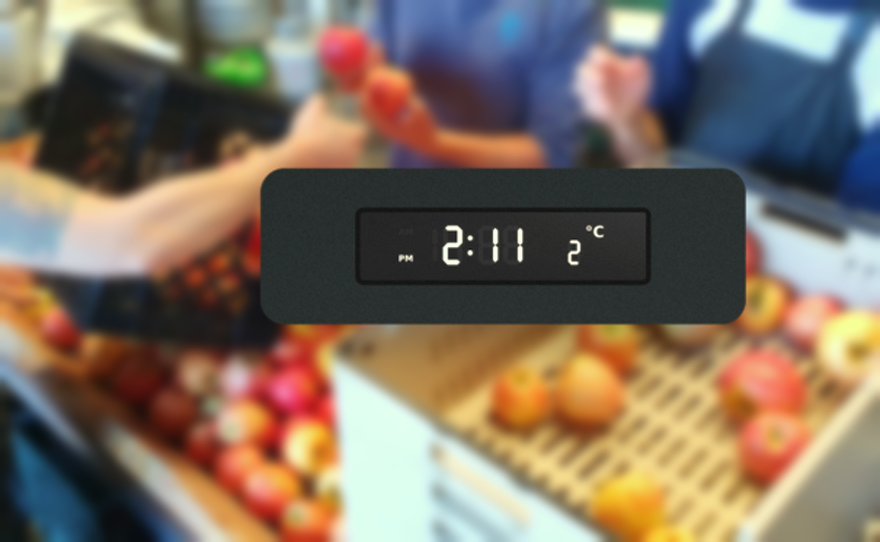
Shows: 2 h 11 min
